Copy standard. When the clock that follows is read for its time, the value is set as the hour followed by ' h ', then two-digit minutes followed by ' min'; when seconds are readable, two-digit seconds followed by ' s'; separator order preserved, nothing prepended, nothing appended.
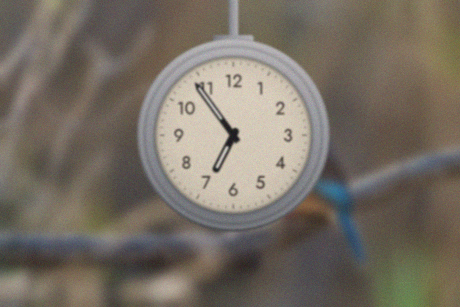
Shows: 6 h 54 min
